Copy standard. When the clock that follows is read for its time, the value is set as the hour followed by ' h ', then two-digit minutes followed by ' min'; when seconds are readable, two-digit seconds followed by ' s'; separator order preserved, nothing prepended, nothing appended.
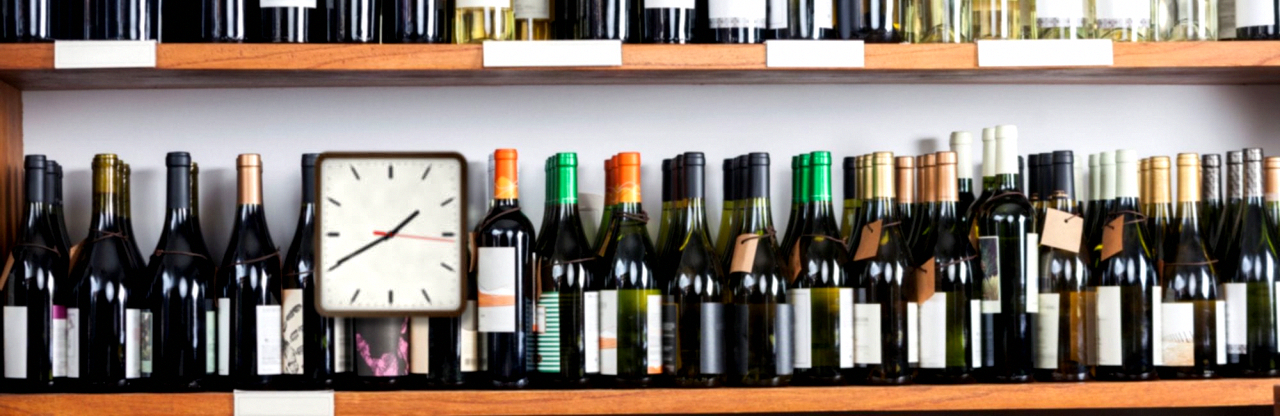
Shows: 1 h 40 min 16 s
